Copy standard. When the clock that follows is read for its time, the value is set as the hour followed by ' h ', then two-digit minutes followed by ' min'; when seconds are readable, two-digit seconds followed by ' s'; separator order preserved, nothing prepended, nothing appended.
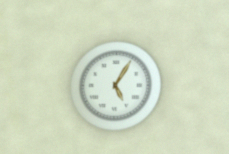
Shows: 5 h 05 min
